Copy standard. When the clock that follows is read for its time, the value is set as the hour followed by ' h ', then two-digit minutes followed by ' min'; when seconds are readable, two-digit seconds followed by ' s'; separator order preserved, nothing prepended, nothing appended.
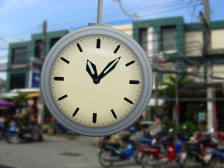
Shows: 11 h 07 min
